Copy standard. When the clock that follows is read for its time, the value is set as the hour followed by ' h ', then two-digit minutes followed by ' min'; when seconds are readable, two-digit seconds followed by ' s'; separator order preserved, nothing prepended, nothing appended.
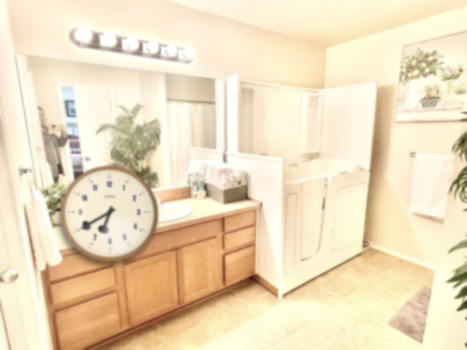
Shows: 6 h 40 min
